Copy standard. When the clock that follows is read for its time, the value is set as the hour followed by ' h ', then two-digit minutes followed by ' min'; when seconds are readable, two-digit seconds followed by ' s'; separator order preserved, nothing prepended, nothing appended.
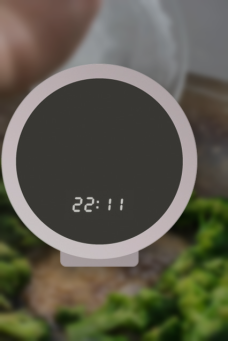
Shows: 22 h 11 min
